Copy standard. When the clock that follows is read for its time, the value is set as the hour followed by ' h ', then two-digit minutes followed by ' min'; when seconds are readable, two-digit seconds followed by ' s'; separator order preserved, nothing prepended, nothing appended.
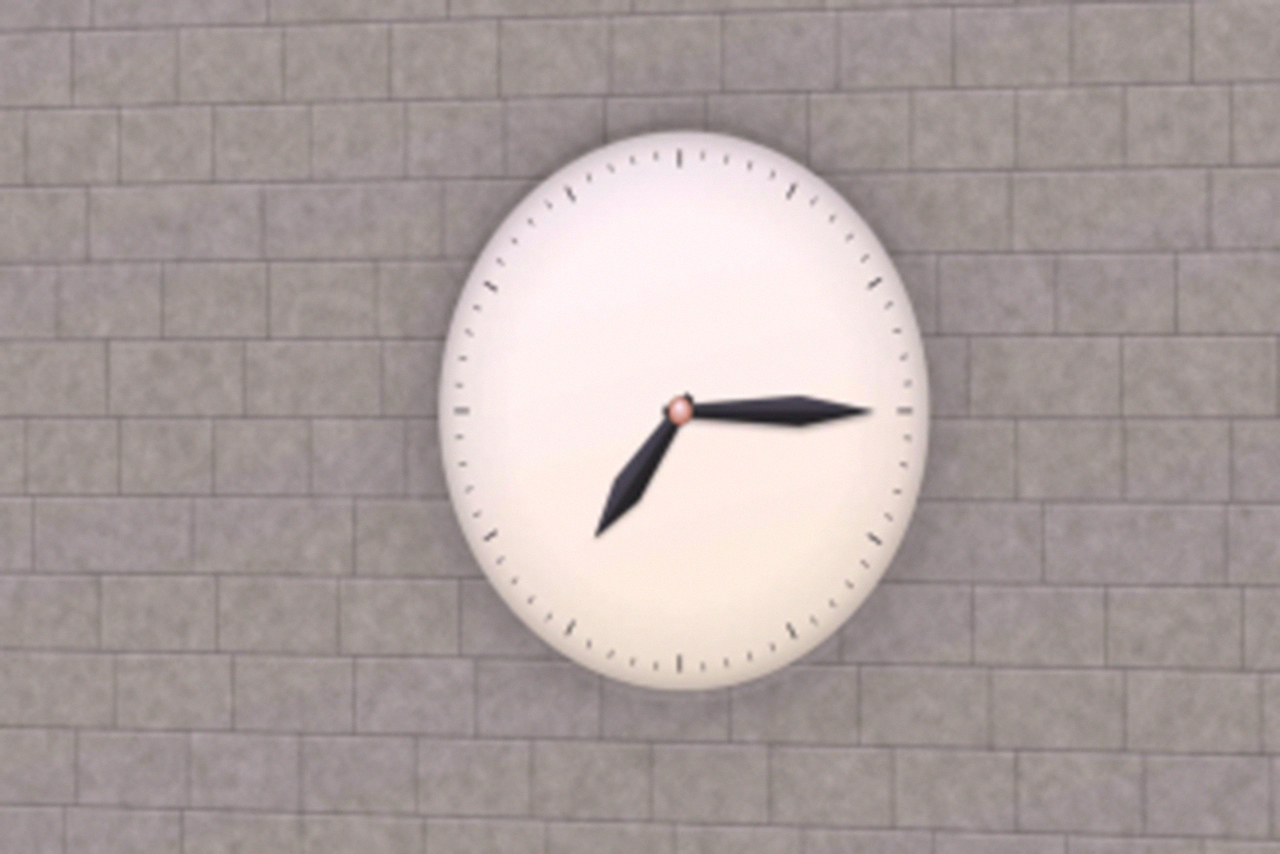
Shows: 7 h 15 min
